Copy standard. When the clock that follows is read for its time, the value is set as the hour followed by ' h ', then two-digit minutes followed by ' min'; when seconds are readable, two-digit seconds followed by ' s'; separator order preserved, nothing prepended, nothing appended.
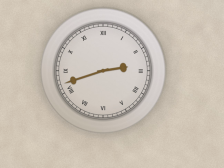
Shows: 2 h 42 min
